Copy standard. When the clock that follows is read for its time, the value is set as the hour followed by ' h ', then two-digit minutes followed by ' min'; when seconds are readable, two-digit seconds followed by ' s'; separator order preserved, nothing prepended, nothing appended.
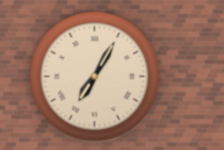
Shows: 7 h 05 min
